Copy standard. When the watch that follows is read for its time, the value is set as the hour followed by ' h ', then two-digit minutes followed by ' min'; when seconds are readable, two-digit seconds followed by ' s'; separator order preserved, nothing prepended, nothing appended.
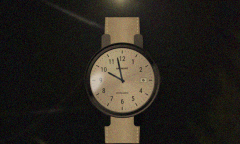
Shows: 9 h 58 min
